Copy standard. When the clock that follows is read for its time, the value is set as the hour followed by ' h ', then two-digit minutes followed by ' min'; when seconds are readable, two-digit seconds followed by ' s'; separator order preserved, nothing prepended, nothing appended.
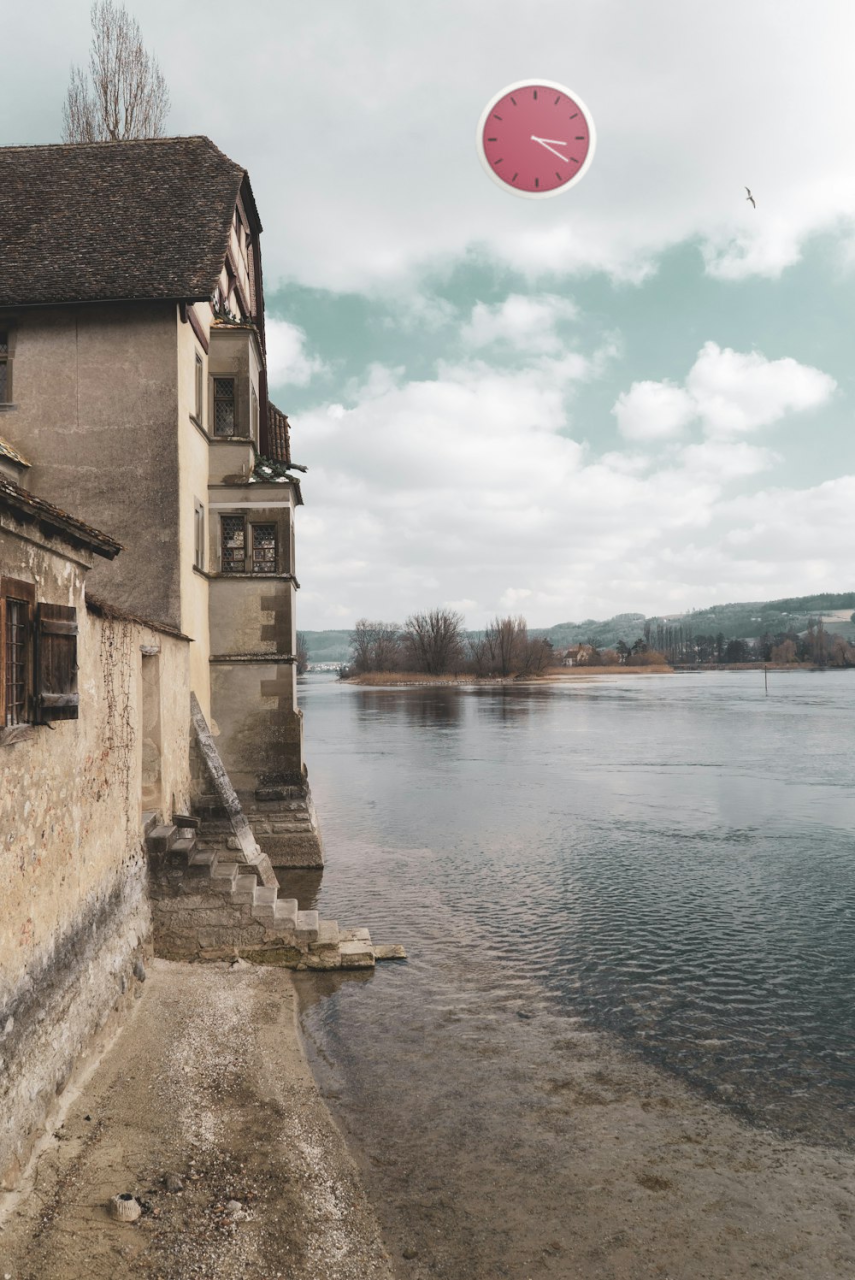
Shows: 3 h 21 min
